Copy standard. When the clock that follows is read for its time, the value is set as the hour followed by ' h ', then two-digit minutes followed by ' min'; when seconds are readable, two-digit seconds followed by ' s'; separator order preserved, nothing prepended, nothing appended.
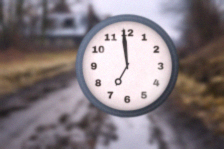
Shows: 6 h 59 min
